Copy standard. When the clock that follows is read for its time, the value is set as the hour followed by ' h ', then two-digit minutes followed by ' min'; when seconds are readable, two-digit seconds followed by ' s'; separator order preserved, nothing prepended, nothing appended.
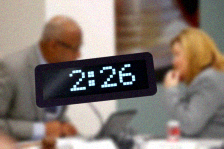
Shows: 2 h 26 min
